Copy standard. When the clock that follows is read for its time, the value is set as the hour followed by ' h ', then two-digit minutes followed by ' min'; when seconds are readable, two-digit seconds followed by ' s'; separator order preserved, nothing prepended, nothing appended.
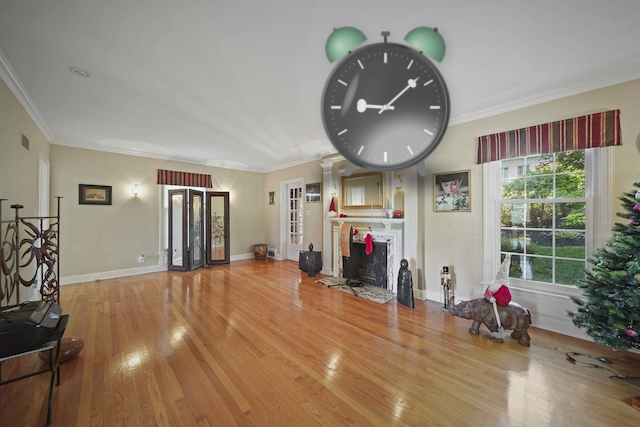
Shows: 9 h 08 min
